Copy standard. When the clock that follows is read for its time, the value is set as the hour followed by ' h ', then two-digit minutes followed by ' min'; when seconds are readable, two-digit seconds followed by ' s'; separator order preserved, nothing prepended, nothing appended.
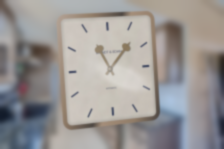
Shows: 11 h 07 min
